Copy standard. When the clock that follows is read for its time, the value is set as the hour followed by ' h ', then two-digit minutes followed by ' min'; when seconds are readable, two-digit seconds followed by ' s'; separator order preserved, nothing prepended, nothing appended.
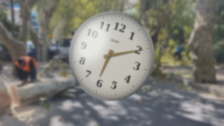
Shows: 6 h 10 min
